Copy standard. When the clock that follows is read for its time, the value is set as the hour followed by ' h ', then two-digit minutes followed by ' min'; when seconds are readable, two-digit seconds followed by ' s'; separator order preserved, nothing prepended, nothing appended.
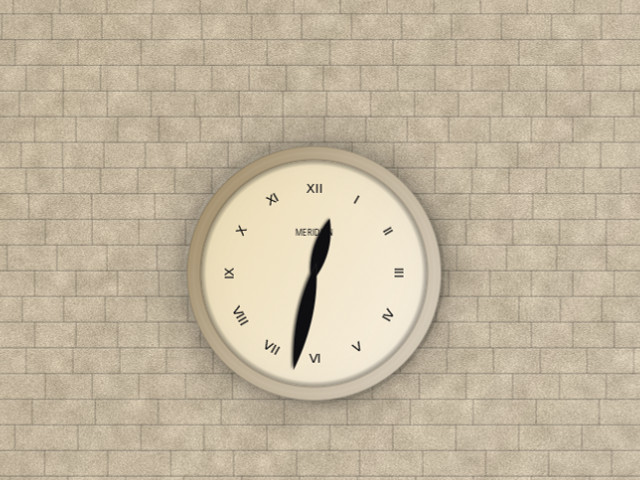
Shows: 12 h 32 min
